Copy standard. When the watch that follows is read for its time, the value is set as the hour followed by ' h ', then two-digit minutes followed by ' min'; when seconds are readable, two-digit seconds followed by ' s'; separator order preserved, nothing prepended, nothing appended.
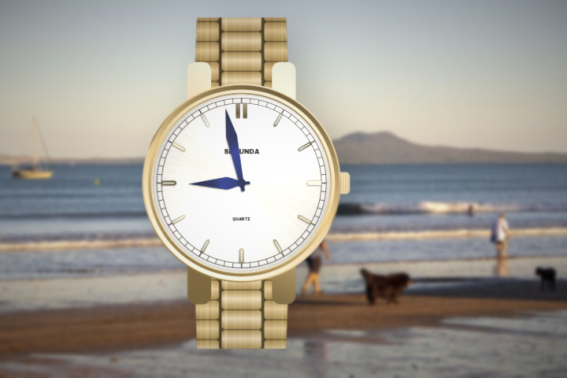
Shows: 8 h 58 min
